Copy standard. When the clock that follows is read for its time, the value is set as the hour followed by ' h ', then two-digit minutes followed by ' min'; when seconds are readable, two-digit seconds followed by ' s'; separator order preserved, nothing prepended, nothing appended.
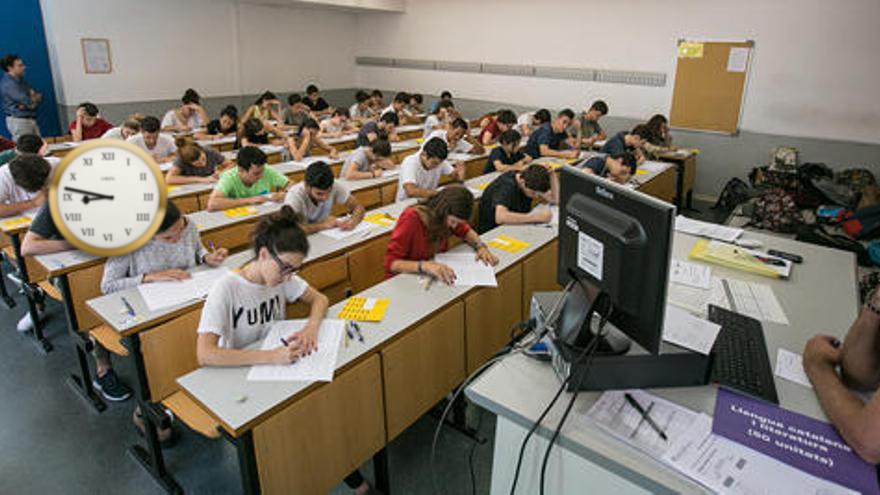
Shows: 8 h 47 min
